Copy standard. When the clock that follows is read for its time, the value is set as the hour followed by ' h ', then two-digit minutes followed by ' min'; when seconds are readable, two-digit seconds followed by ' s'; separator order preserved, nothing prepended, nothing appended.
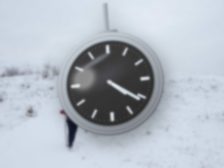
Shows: 4 h 21 min
